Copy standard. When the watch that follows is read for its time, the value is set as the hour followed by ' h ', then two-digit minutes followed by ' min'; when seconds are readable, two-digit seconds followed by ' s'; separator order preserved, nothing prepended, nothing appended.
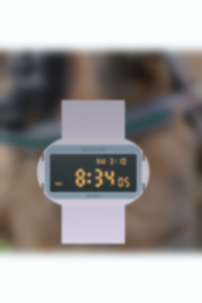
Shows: 8 h 34 min
